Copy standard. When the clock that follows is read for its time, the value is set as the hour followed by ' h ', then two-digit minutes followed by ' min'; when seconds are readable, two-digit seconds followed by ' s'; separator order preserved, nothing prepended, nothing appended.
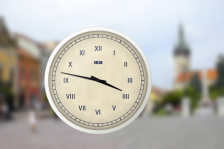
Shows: 3 h 47 min
